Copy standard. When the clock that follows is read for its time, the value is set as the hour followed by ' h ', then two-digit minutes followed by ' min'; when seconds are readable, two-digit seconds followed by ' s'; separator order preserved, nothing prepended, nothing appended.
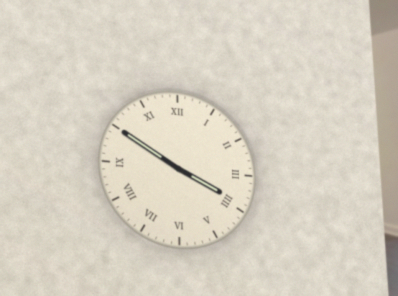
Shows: 3 h 50 min
